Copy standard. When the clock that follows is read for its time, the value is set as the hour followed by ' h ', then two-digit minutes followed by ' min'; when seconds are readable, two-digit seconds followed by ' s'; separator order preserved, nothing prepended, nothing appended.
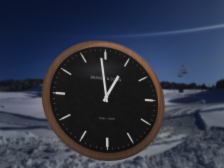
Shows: 12 h 59 min
